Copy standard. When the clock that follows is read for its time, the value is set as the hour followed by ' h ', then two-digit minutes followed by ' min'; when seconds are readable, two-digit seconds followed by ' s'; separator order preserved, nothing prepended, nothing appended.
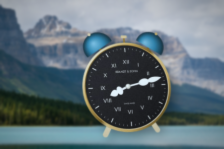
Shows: 8 h 13 min
